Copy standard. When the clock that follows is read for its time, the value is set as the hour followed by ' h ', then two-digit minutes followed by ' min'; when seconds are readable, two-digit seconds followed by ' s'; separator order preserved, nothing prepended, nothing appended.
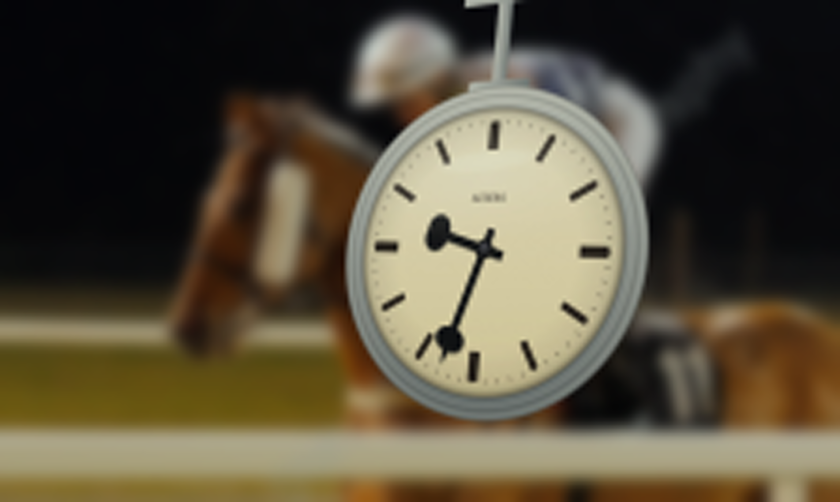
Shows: 9 h 33 min
